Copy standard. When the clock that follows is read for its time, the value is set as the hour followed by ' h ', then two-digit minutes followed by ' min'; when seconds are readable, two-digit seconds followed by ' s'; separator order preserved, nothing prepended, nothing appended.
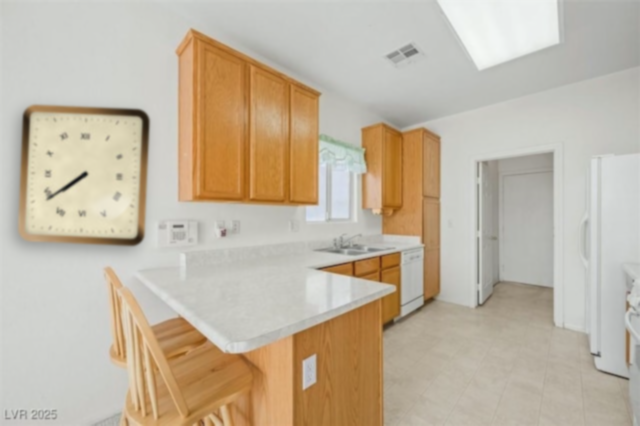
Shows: 7 h 39 min
